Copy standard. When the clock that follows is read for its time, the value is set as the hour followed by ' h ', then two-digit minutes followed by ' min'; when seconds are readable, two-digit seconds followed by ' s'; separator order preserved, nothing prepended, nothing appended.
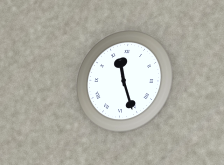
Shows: 11 h 26 min
